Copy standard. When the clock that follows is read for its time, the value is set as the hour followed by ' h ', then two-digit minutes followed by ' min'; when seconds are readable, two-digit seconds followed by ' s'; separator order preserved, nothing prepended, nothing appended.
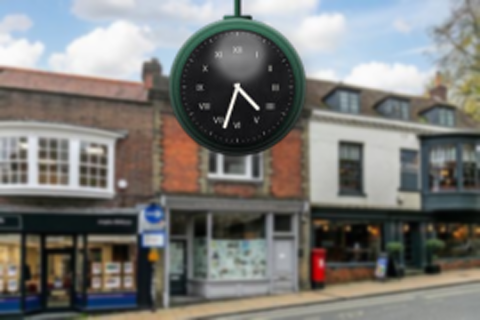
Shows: 4 h 33 min
